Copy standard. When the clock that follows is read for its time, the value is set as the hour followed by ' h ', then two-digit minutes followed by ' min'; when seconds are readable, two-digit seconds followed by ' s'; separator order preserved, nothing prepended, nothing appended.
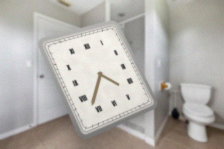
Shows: 4 h 37 min
